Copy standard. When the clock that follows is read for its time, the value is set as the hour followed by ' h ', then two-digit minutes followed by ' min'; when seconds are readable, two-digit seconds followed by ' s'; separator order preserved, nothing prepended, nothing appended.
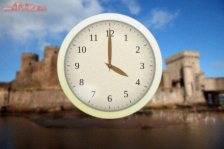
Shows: 4 h 00 min
